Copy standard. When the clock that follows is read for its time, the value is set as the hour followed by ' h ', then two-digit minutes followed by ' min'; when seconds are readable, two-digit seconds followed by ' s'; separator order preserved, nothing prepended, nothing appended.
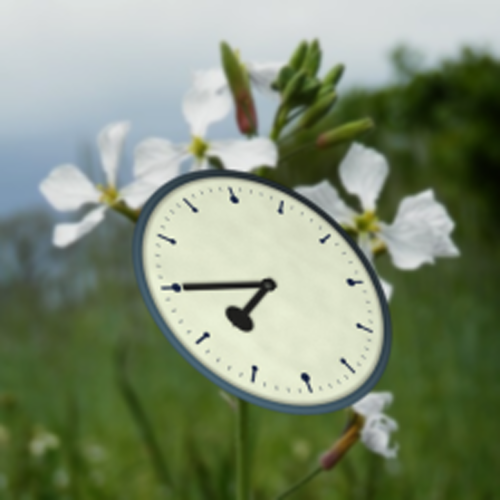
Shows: 7 h 45 min
